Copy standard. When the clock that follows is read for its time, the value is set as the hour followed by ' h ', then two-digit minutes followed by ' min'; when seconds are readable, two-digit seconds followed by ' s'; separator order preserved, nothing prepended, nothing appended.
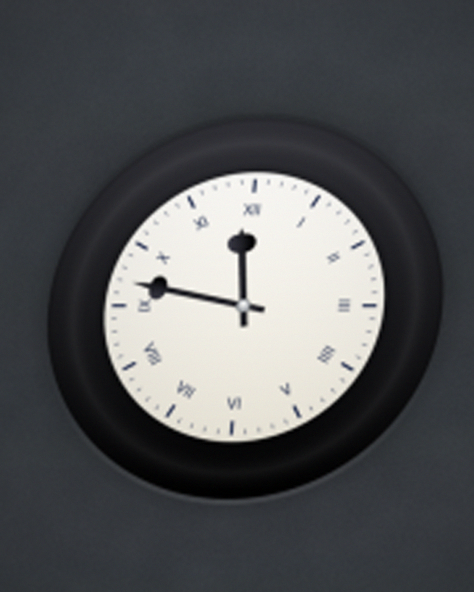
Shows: 11 h 47 min
